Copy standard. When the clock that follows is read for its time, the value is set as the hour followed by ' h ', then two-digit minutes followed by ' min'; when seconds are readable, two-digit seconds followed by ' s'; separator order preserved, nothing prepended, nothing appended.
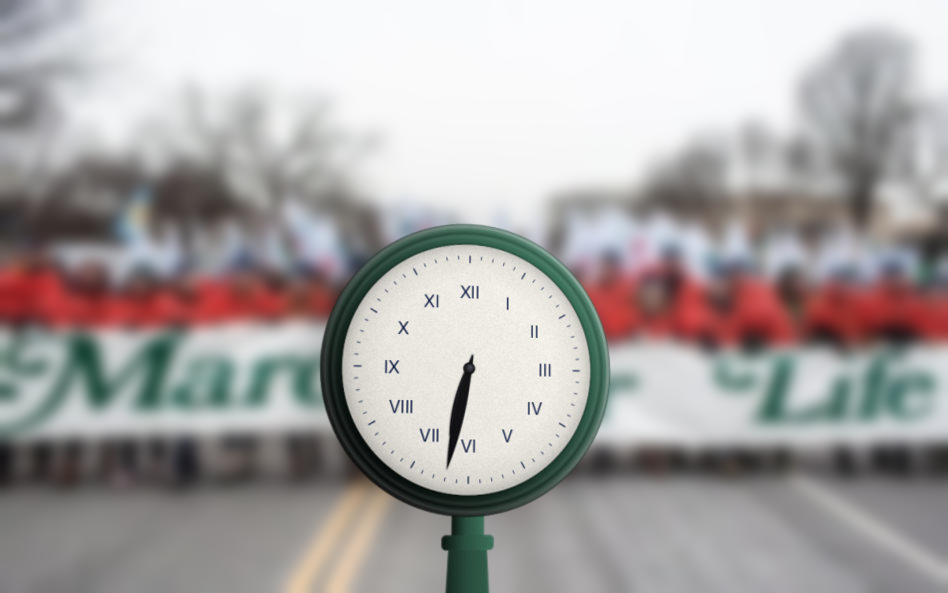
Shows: 6 h 32 min
